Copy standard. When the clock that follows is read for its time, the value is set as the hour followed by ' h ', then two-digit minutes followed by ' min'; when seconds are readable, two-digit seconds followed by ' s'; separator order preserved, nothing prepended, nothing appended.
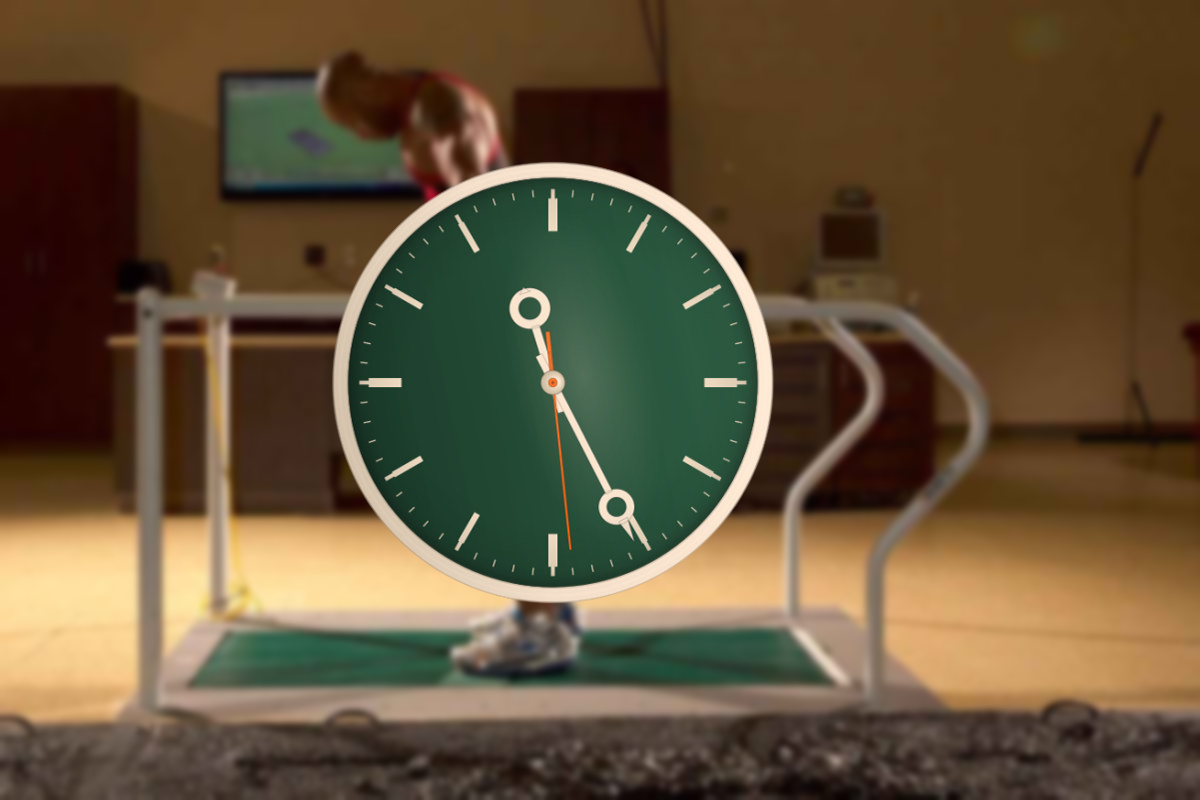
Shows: 11 h 25 min 29 s
